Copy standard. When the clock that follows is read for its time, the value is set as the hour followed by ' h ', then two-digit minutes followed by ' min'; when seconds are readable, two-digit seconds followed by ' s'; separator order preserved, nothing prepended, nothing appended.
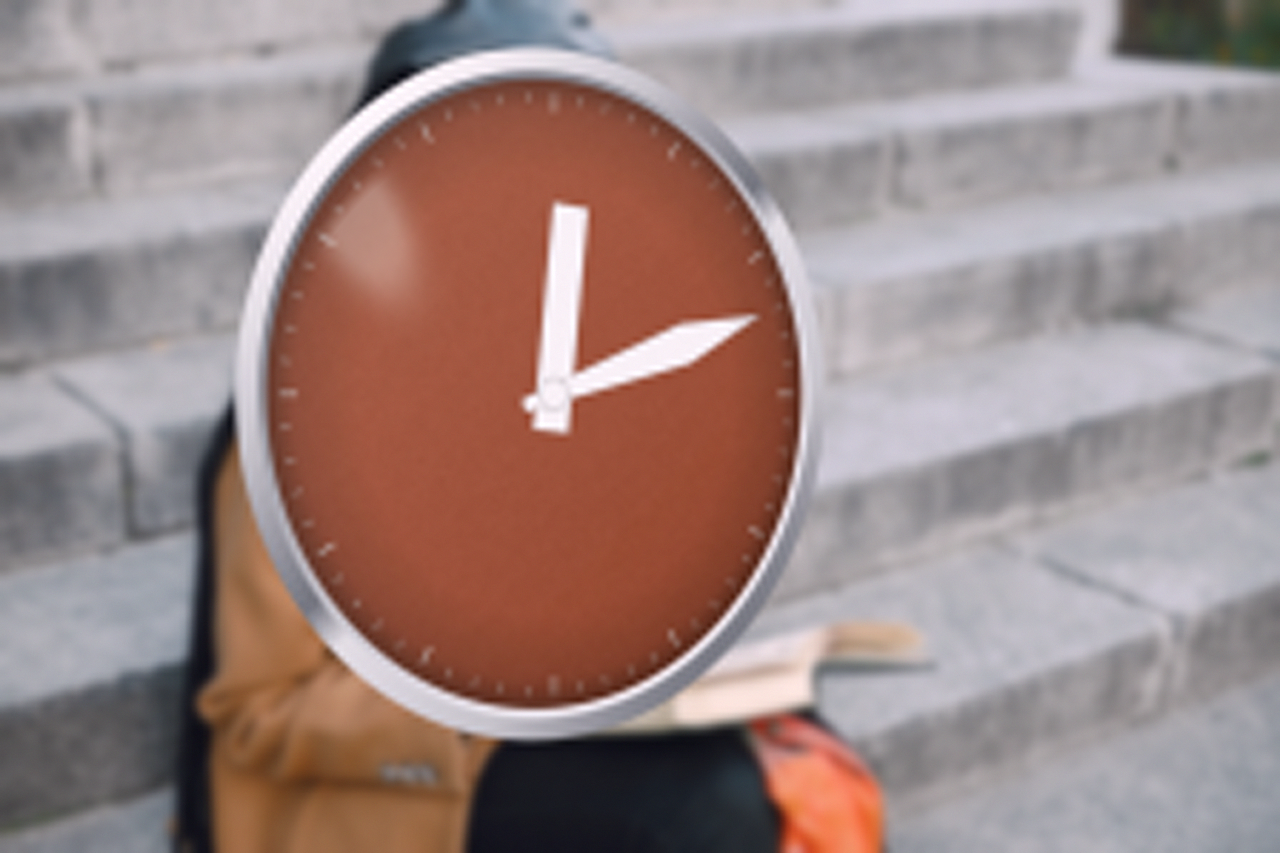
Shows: 12 h 12 min
